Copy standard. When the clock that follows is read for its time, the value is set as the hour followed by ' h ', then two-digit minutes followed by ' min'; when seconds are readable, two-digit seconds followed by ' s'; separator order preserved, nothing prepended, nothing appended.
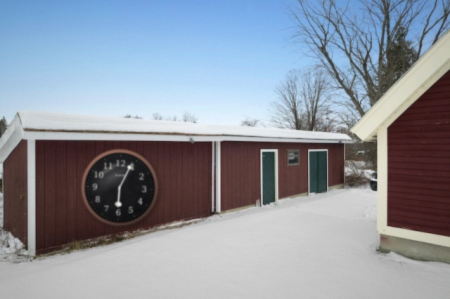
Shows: 6 h 04 min
